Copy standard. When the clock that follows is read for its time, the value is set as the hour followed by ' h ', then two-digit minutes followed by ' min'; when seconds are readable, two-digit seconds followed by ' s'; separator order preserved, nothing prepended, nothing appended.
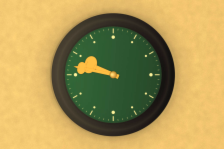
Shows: 9 h 47 min
